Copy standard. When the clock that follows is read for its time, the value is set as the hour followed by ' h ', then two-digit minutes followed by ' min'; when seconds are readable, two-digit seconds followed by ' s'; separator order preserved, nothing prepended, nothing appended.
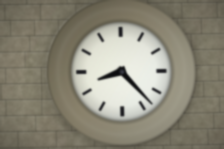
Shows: 8 h 23 min
